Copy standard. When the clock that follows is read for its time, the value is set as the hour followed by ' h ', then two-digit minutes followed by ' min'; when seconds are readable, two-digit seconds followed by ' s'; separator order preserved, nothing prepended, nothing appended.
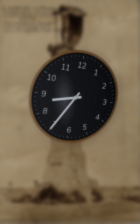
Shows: 8 h 35 min
